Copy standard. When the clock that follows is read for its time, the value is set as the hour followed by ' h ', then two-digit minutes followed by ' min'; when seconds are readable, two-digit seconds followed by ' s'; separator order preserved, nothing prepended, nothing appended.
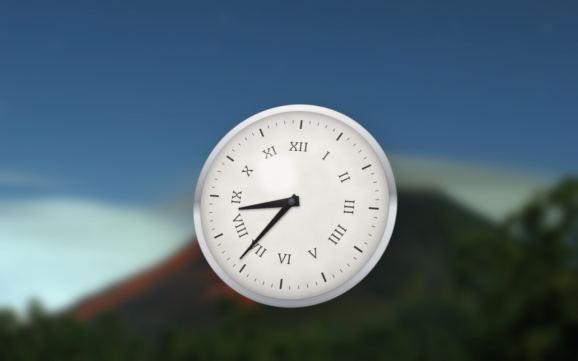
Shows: 8 h 36 min
